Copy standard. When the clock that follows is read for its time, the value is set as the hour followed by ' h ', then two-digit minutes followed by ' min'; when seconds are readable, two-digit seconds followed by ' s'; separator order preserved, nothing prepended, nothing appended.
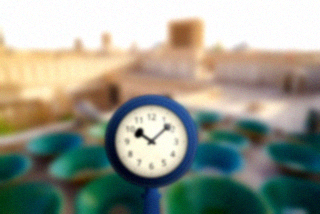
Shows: 10 h 08 min
